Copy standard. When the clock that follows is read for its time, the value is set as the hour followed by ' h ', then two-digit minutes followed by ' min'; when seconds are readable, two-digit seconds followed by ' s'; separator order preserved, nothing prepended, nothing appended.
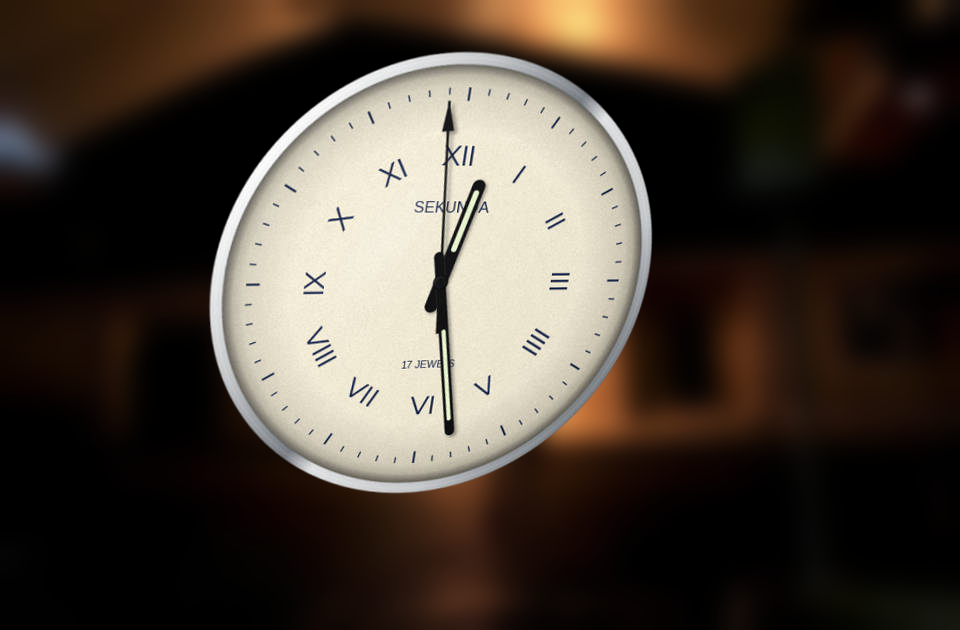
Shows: 12 h 27 min 59 s
